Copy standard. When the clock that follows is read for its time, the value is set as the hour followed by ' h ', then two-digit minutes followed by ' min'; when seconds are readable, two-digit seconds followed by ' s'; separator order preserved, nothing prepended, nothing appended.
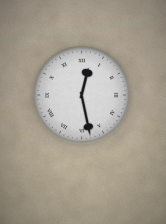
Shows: 12 h 28 min
